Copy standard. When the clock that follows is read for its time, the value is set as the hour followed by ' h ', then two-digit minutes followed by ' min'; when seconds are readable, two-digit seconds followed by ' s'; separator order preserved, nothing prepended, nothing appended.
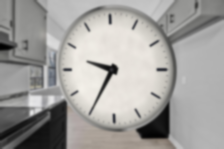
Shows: 9 h 35 min
